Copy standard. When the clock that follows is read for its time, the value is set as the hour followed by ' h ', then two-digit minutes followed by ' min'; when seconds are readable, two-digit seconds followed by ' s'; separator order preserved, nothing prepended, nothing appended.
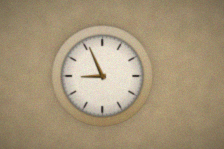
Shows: 8 h 56 min
